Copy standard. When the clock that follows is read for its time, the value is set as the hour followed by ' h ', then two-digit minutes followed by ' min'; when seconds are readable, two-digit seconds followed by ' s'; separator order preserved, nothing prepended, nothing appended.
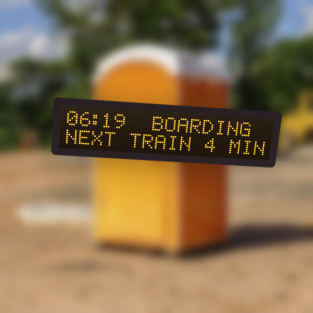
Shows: 6 h 19 min
